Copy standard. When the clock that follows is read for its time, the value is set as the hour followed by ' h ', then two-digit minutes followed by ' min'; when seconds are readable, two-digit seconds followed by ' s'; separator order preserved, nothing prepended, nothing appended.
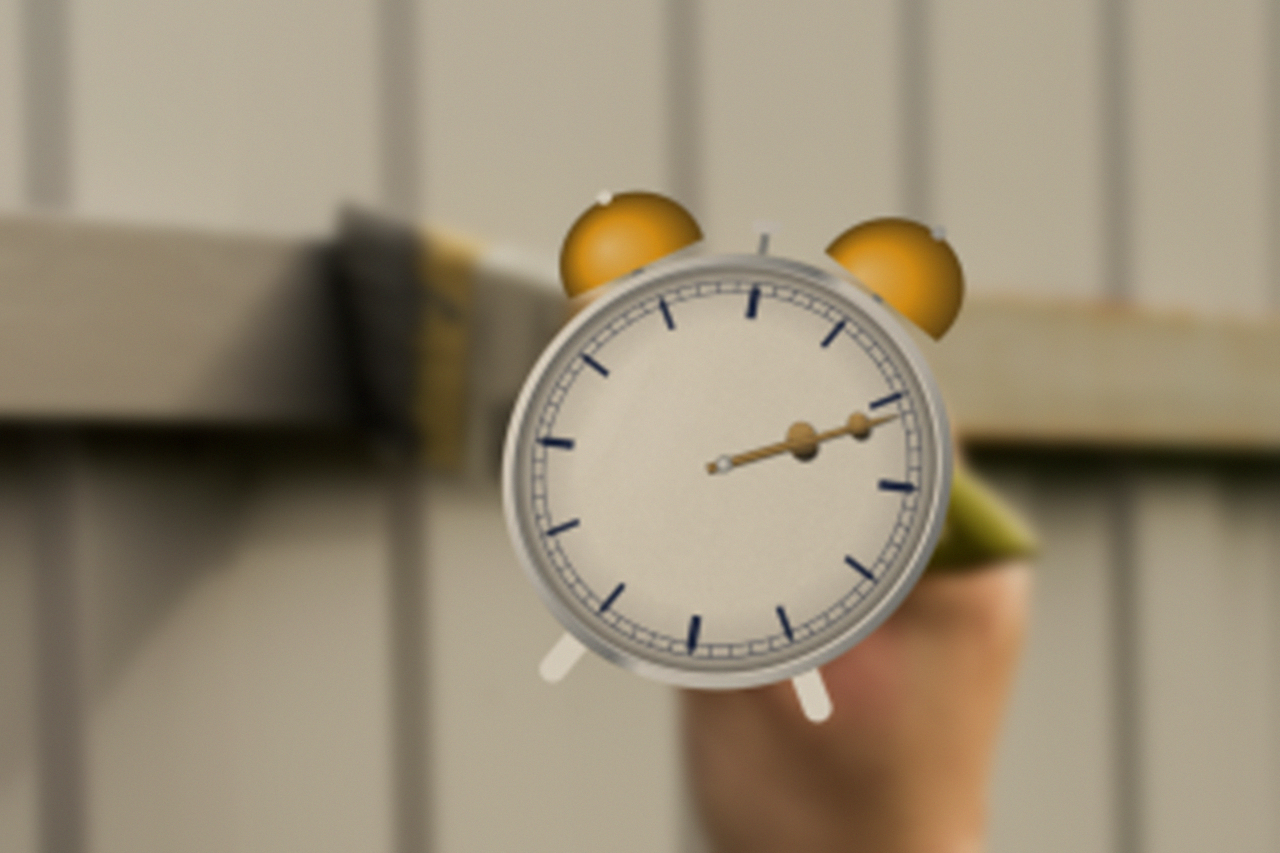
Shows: 2 h 11 min
